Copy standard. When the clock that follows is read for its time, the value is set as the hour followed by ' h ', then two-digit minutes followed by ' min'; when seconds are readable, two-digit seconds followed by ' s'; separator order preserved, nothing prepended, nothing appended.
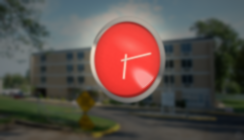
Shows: 6 h 13 min
